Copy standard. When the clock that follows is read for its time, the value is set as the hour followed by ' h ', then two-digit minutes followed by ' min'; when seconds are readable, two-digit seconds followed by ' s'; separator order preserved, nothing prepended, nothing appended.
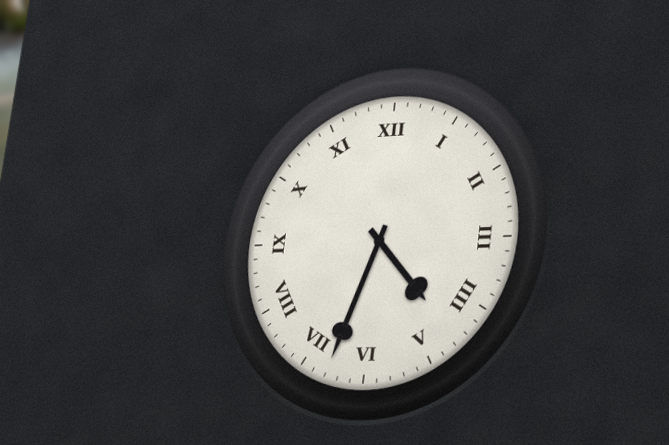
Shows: 4 h 33 min
